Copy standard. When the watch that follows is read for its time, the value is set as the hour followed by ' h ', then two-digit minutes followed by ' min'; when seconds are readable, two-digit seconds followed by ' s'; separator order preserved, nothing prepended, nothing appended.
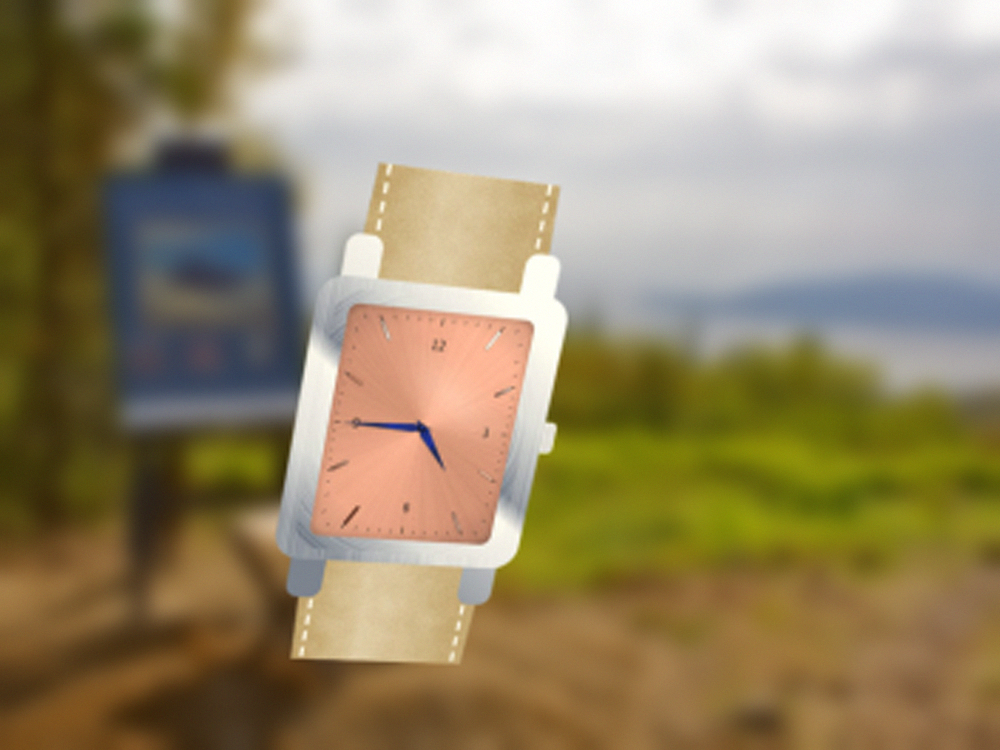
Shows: 4 h 45 min
